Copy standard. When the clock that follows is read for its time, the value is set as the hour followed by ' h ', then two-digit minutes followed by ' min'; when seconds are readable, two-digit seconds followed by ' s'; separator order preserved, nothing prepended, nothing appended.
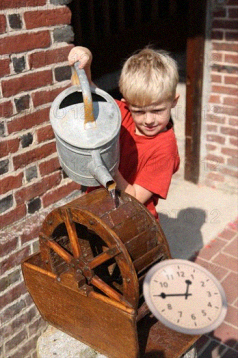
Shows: 12 h 45 min
